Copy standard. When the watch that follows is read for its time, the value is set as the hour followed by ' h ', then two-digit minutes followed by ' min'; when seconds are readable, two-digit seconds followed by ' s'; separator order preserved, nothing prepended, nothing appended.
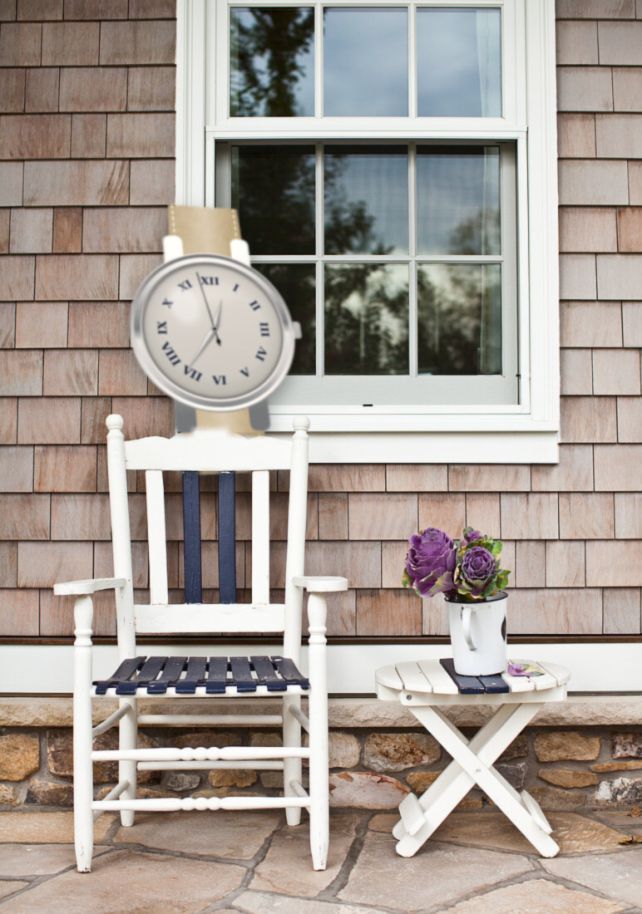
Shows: 12 h 35 min 58 s
